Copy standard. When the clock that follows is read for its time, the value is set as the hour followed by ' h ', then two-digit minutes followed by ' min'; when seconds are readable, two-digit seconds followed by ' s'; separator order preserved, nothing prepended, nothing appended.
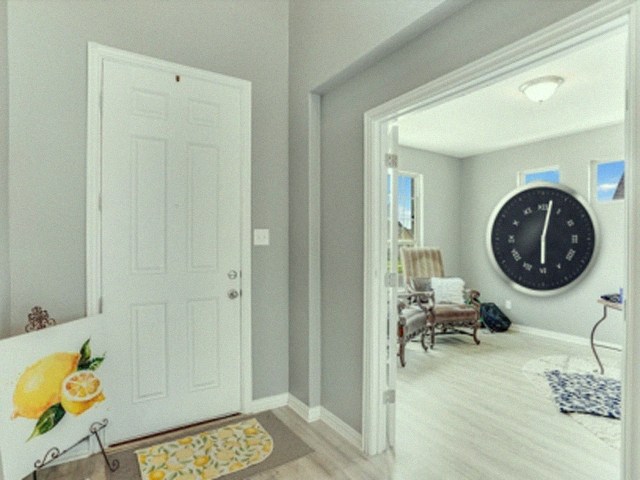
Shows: 6 h 02 min
